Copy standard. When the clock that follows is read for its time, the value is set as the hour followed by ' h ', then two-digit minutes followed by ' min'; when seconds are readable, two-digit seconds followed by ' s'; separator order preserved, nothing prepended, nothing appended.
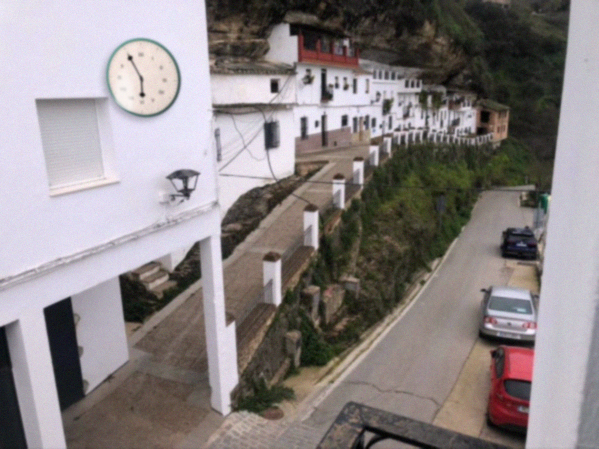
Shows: 5 h 55 min
